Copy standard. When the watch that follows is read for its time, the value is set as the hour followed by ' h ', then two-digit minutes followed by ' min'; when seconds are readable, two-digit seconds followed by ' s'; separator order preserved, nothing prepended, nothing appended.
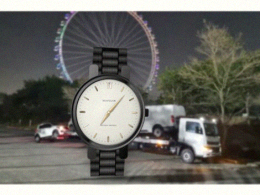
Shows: 7 h 07 min
